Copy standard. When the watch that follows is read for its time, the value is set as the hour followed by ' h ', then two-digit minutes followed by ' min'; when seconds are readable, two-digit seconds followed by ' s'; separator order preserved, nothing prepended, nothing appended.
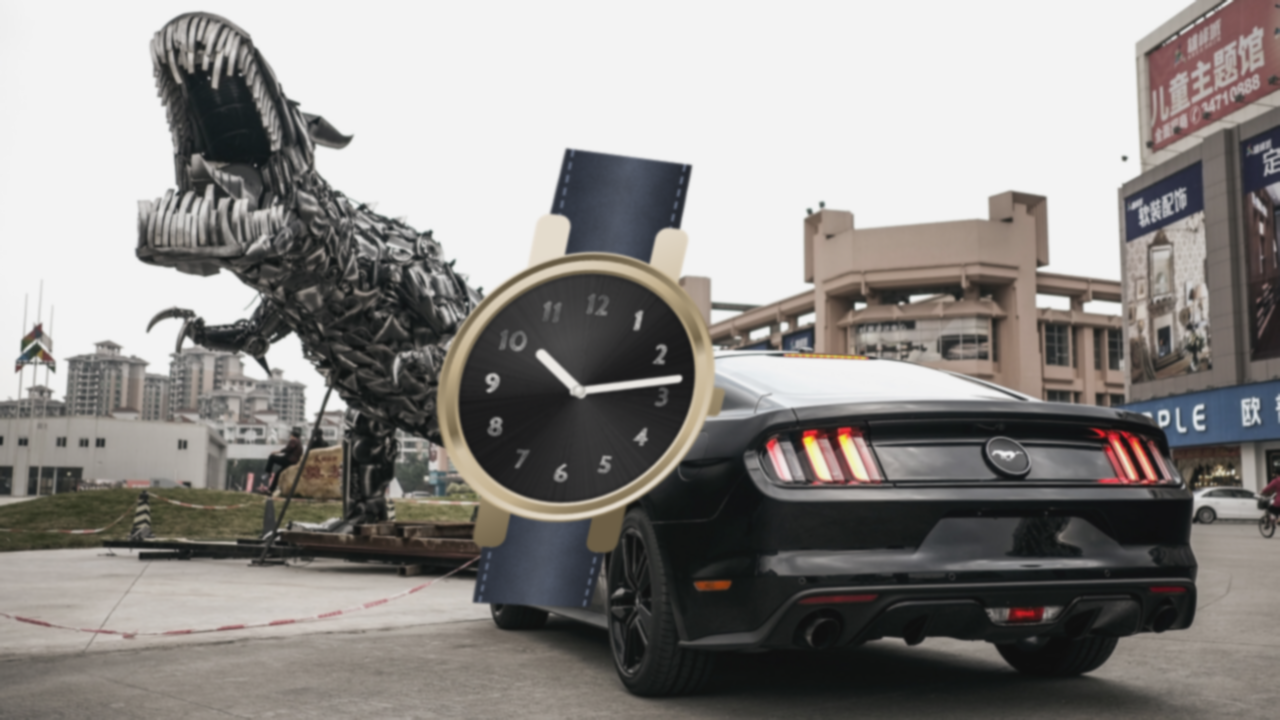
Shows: 10 h 13 min
